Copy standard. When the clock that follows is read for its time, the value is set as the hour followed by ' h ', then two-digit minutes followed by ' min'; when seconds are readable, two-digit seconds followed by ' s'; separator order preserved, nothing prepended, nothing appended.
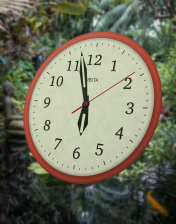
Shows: 5 h 57 min 09 s
